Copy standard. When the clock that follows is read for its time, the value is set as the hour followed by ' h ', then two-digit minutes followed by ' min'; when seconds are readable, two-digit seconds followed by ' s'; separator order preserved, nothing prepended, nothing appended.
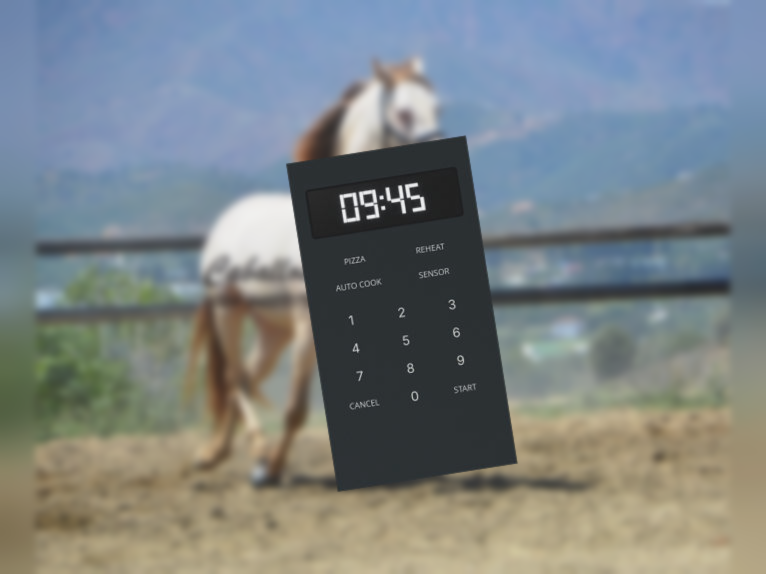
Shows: 9 h 45 min
